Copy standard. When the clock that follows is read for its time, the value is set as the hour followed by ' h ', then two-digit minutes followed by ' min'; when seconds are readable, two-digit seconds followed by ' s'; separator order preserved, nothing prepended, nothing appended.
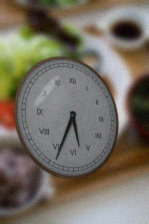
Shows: 5 h 34 min
